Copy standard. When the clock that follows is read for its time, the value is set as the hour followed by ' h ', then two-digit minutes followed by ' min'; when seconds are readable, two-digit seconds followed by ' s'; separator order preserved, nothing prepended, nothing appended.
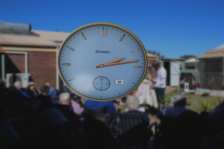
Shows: 2 h 13 min
